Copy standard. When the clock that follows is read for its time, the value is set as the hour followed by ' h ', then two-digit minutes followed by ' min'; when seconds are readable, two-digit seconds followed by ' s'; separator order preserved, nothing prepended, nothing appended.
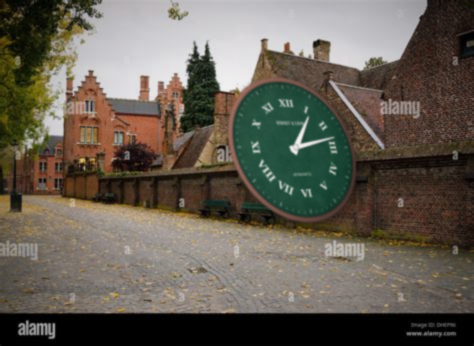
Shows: 1 h 13 min
